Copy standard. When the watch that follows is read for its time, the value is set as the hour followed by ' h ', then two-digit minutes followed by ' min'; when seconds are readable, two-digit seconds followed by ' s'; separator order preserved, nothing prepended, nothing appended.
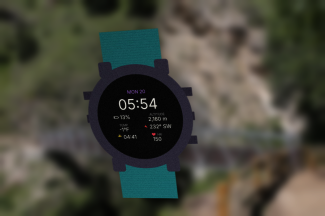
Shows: 5 h 54 min
